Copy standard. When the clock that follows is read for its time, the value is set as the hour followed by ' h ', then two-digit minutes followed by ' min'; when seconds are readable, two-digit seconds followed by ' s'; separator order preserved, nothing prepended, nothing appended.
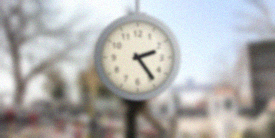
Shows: 2 h 24 min
